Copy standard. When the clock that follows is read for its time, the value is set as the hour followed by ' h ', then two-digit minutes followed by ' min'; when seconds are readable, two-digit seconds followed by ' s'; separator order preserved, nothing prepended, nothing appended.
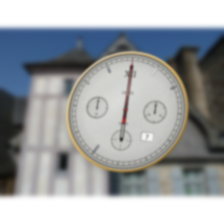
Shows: 6 h 00 min
